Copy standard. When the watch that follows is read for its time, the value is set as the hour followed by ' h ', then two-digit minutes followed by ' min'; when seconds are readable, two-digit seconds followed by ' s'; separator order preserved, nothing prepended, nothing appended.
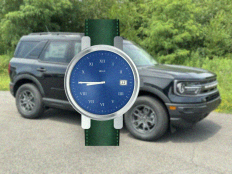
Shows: 8 h 45 min
